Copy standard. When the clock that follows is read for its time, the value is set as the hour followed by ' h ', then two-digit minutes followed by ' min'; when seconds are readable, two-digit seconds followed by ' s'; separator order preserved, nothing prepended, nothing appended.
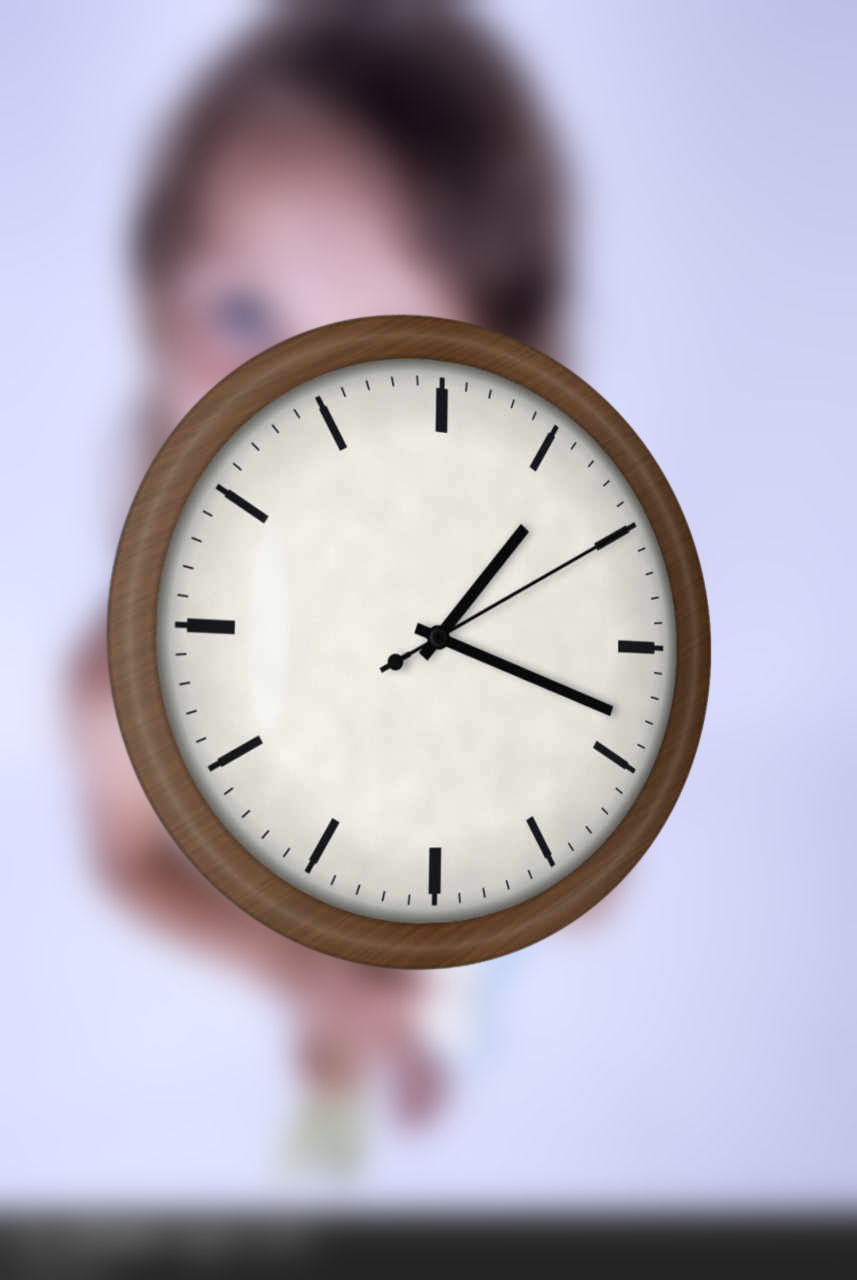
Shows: 1 h 18 min 10 s
